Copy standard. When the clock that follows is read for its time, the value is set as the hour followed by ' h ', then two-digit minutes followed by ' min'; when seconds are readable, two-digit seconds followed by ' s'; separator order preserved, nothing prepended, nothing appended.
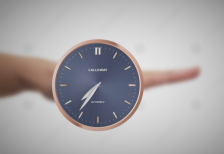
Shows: 7 h 36 min
